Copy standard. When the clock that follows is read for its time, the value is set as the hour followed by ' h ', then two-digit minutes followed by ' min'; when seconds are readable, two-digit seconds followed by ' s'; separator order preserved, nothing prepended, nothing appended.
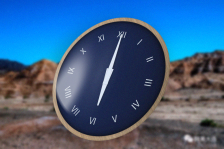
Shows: 6 h 00 min
